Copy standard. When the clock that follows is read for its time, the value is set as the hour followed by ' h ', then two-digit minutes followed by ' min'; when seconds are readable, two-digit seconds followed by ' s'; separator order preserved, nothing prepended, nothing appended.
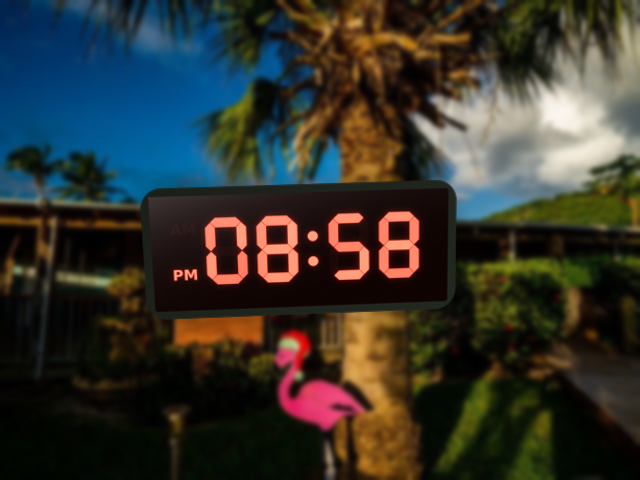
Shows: 8 h 58 min
